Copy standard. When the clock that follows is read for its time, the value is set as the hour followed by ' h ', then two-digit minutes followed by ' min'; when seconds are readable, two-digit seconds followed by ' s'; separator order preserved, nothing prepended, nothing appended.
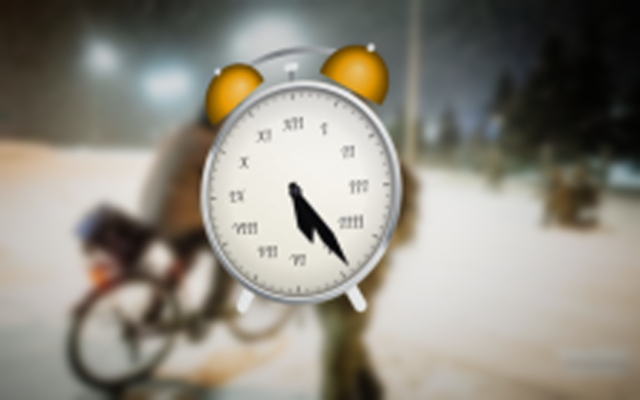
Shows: 5 h 24 min
